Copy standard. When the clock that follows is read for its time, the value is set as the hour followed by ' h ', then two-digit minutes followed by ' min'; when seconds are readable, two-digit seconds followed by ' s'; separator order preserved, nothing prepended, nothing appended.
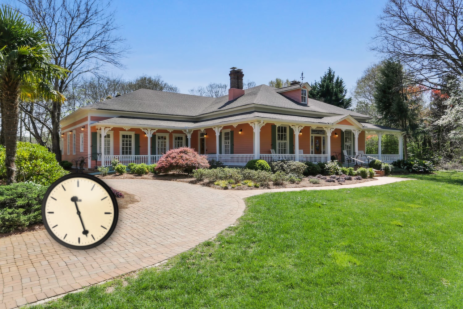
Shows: 11 h 27 min
